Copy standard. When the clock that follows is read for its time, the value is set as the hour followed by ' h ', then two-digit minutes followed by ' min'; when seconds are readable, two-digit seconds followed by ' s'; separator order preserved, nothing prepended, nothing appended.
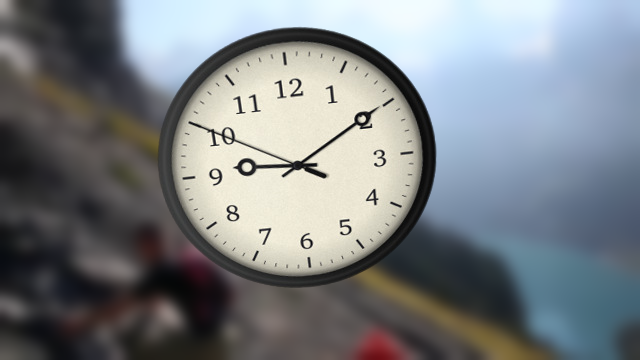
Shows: 9 h 09 min 50 s
